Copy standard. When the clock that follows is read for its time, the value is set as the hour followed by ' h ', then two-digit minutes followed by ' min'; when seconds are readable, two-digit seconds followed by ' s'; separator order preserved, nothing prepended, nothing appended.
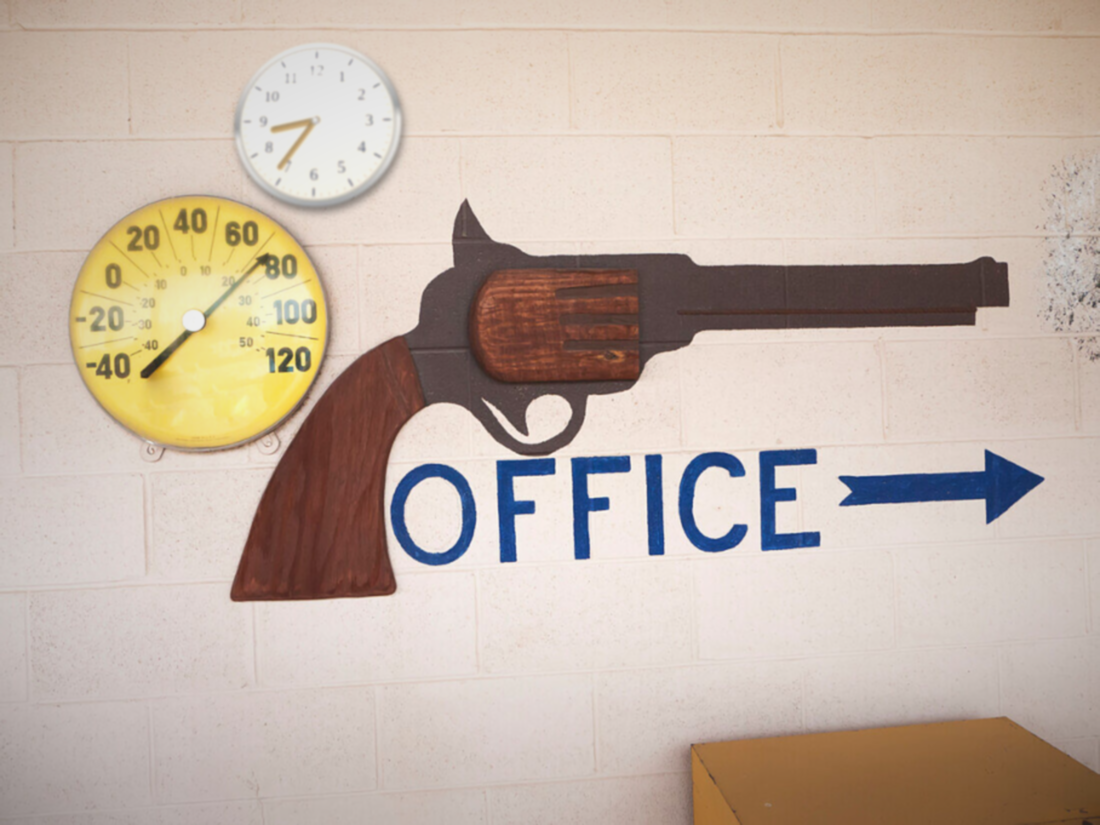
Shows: 8 h 36 min
